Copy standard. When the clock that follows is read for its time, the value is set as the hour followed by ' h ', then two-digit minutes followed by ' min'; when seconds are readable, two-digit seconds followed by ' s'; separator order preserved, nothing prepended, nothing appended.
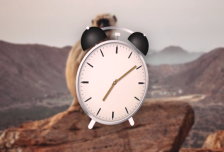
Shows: 7 h 09 min
